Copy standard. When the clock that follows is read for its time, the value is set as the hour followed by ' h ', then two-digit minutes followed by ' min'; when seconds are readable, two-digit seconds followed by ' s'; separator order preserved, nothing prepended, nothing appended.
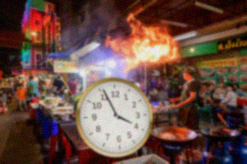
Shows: 3 h 56 min
